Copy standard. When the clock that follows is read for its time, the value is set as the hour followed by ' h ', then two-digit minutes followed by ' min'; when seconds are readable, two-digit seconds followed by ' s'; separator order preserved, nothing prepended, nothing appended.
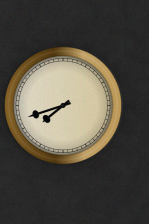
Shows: 7 h 42 min
